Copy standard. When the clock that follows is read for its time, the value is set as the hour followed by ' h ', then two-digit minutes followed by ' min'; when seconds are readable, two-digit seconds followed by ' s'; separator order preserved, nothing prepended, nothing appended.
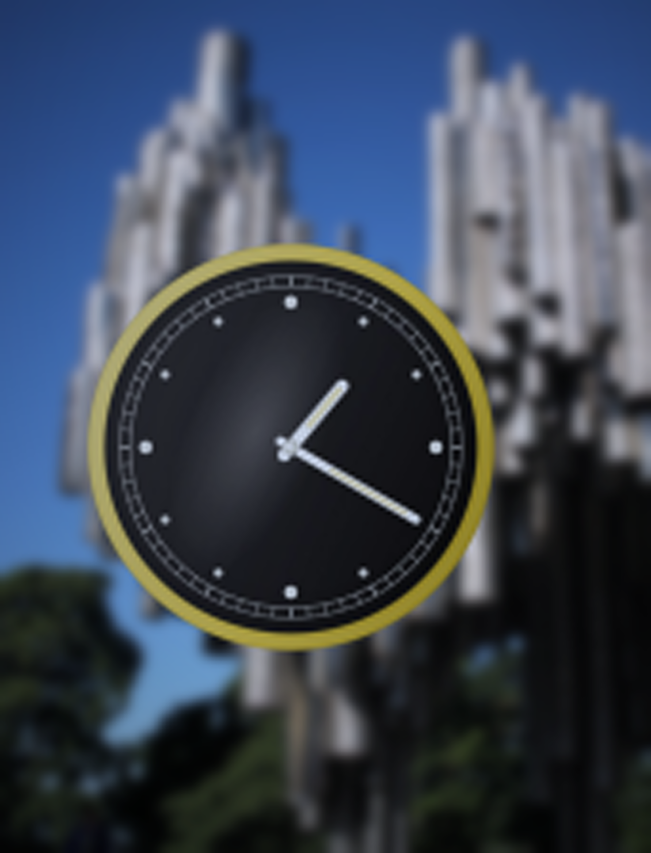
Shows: 1 h 20 min
